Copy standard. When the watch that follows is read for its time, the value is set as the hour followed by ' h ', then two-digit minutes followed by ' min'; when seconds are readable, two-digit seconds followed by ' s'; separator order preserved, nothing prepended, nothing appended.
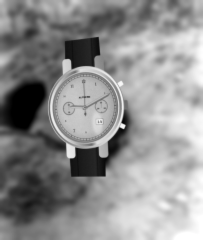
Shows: 9 h 11 min
